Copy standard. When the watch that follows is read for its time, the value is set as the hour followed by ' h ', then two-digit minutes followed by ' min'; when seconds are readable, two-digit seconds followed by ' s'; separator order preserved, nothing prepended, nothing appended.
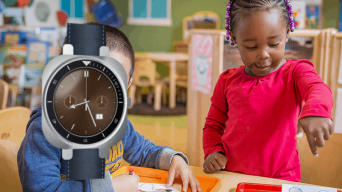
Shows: 8 h 26 min
